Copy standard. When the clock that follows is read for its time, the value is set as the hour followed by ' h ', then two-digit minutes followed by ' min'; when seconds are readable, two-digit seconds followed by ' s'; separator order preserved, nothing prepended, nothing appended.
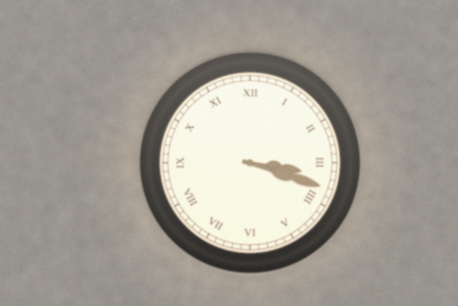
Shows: 3 h 18 min
